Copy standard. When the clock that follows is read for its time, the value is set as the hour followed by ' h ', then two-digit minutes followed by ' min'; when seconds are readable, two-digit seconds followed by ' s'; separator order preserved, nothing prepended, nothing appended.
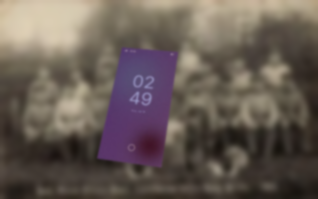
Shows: 2 h 49 min
